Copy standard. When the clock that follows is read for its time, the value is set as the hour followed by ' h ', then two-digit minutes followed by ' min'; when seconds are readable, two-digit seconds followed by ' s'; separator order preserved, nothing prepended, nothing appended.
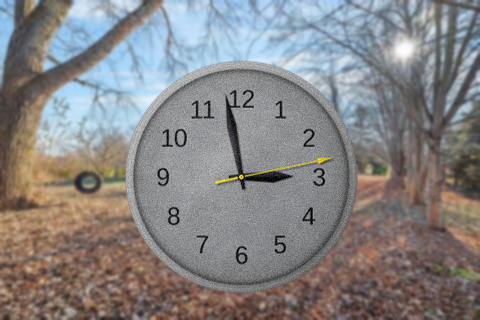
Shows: 2 h 58 min 13 s
